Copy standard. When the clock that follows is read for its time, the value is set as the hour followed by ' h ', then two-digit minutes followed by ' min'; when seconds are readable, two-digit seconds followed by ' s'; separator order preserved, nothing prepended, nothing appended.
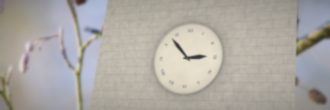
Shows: 2 h 53 min
